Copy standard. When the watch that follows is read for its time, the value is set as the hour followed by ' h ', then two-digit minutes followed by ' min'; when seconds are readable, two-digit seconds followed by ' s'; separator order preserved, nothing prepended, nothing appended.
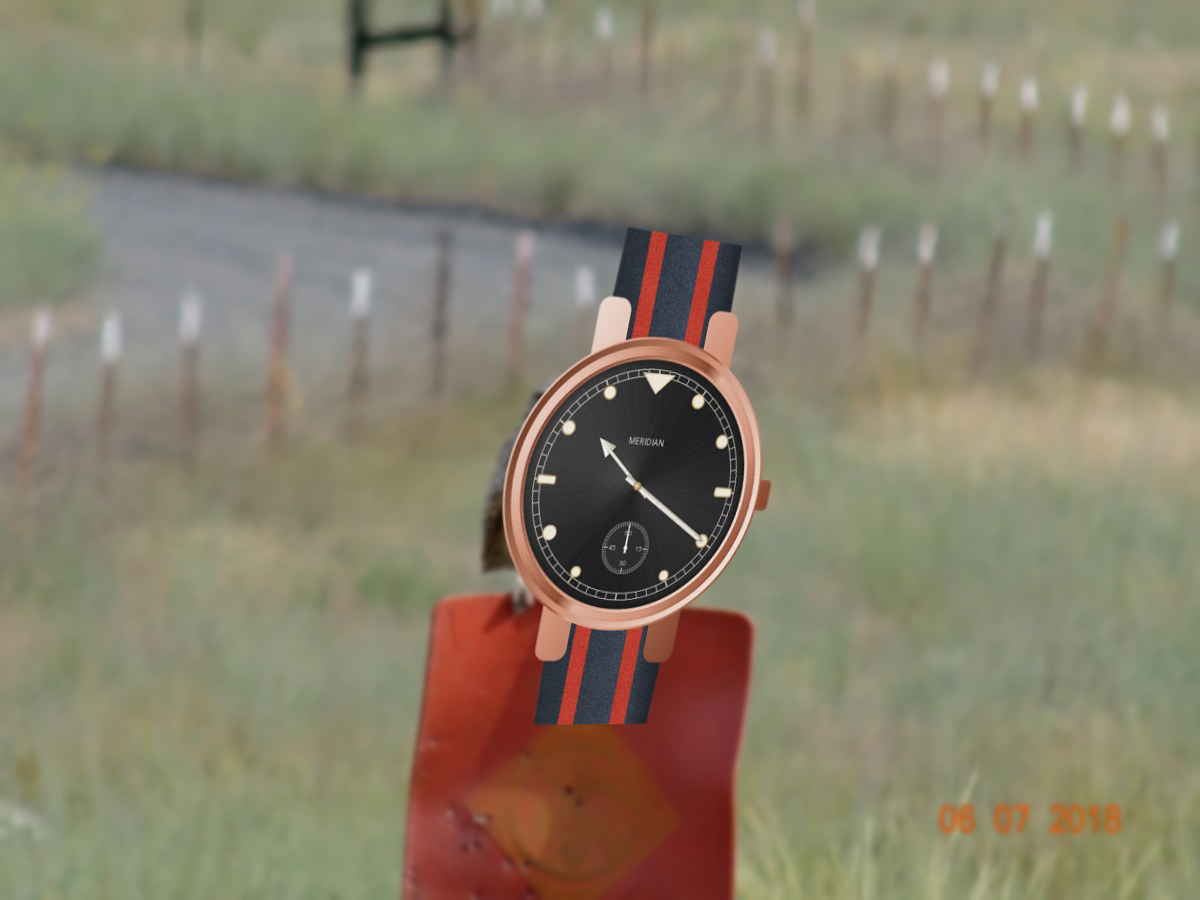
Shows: 10 h 20 min
